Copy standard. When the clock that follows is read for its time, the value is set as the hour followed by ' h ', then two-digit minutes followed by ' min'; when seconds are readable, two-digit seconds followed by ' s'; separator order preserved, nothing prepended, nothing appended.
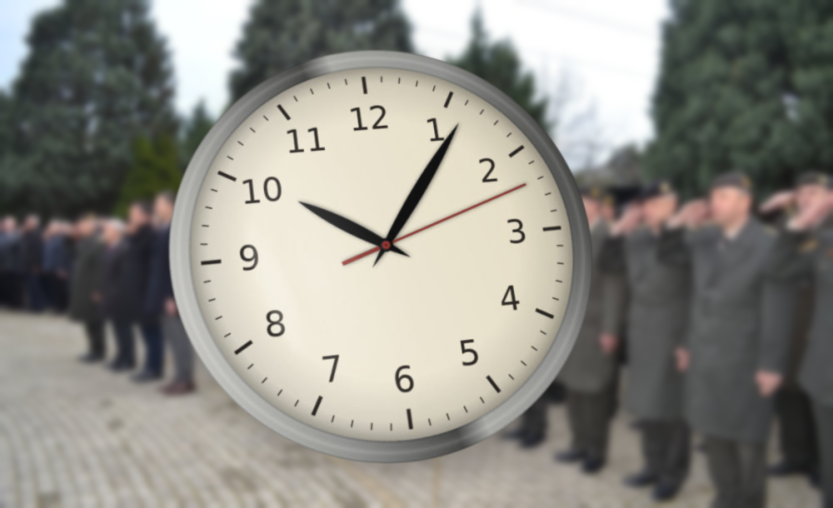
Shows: 10 h 06 min 12 s
